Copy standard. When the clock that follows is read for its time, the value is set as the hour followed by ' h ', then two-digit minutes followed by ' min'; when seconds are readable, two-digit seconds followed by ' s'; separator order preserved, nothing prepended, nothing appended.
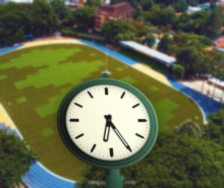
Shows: 6 h 25 min
